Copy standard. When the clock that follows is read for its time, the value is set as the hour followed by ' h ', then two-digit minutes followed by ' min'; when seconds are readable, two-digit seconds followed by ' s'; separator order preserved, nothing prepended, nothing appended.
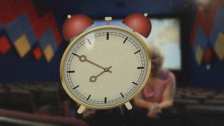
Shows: 7 h 50 min
